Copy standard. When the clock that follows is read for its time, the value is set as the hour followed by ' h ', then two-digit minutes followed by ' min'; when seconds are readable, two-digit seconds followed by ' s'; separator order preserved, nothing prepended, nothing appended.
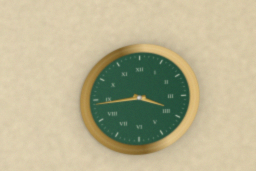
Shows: 3 h 44 min
